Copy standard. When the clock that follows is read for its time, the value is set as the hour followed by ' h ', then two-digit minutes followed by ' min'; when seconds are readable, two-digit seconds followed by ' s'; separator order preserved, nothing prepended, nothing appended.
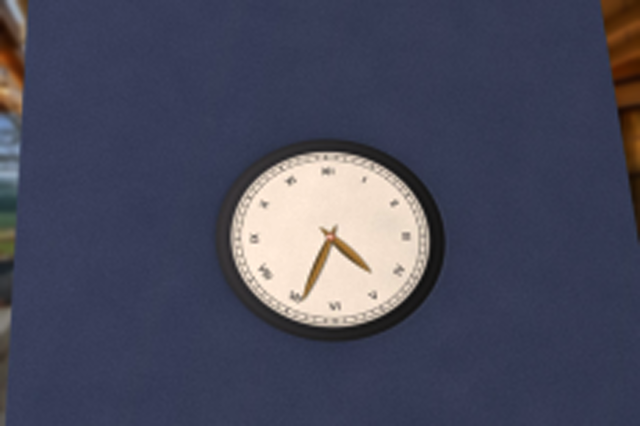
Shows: 4 h 34 min
